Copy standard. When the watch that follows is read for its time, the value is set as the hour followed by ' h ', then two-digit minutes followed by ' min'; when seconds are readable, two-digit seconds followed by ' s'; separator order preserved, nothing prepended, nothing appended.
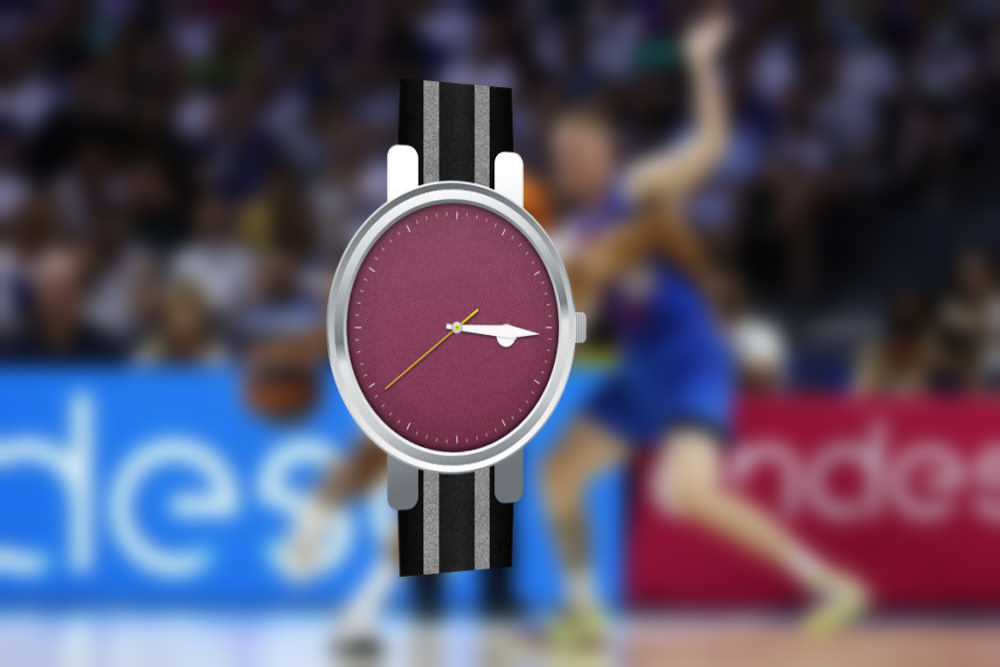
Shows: 3 h 15 min 39 s
